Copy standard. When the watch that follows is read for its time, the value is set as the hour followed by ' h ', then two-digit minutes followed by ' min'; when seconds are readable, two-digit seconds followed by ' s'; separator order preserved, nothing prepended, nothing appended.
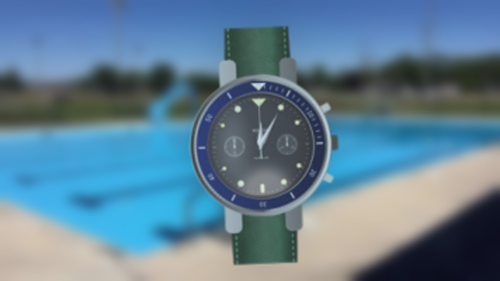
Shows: 12 h 05 min
